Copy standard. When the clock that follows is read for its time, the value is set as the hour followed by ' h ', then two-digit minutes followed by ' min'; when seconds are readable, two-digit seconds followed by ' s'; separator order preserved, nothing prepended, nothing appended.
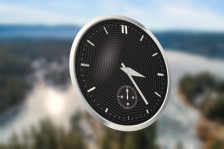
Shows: 3 h 24 min
